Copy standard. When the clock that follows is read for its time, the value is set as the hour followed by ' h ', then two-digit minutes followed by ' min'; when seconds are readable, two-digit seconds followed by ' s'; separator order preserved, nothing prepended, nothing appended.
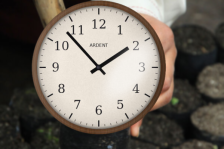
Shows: 1 h 53 min
